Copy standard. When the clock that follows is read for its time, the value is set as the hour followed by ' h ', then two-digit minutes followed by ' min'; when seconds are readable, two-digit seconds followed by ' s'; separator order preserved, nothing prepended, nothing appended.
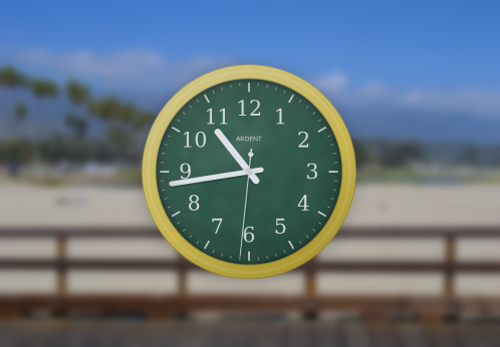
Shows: 10 h 43 min 31 s
